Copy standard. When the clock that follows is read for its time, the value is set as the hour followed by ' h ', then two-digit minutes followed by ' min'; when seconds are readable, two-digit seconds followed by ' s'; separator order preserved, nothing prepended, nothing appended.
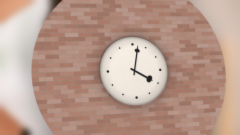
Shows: 4 h 02 min
